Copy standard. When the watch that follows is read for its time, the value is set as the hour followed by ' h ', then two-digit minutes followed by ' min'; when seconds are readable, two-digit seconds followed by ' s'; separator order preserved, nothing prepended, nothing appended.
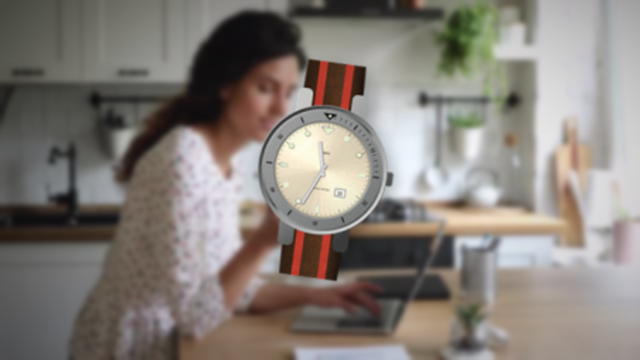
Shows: 11 h 34 min
